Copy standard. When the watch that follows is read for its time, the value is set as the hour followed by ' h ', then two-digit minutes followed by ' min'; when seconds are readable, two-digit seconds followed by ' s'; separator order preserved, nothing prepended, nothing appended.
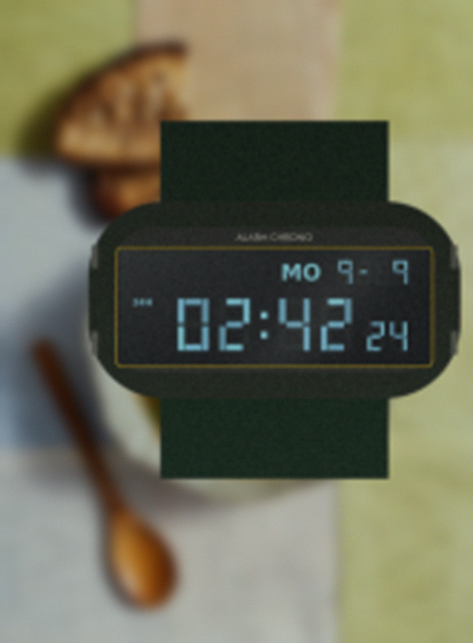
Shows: 2 h 42 min 24 s
